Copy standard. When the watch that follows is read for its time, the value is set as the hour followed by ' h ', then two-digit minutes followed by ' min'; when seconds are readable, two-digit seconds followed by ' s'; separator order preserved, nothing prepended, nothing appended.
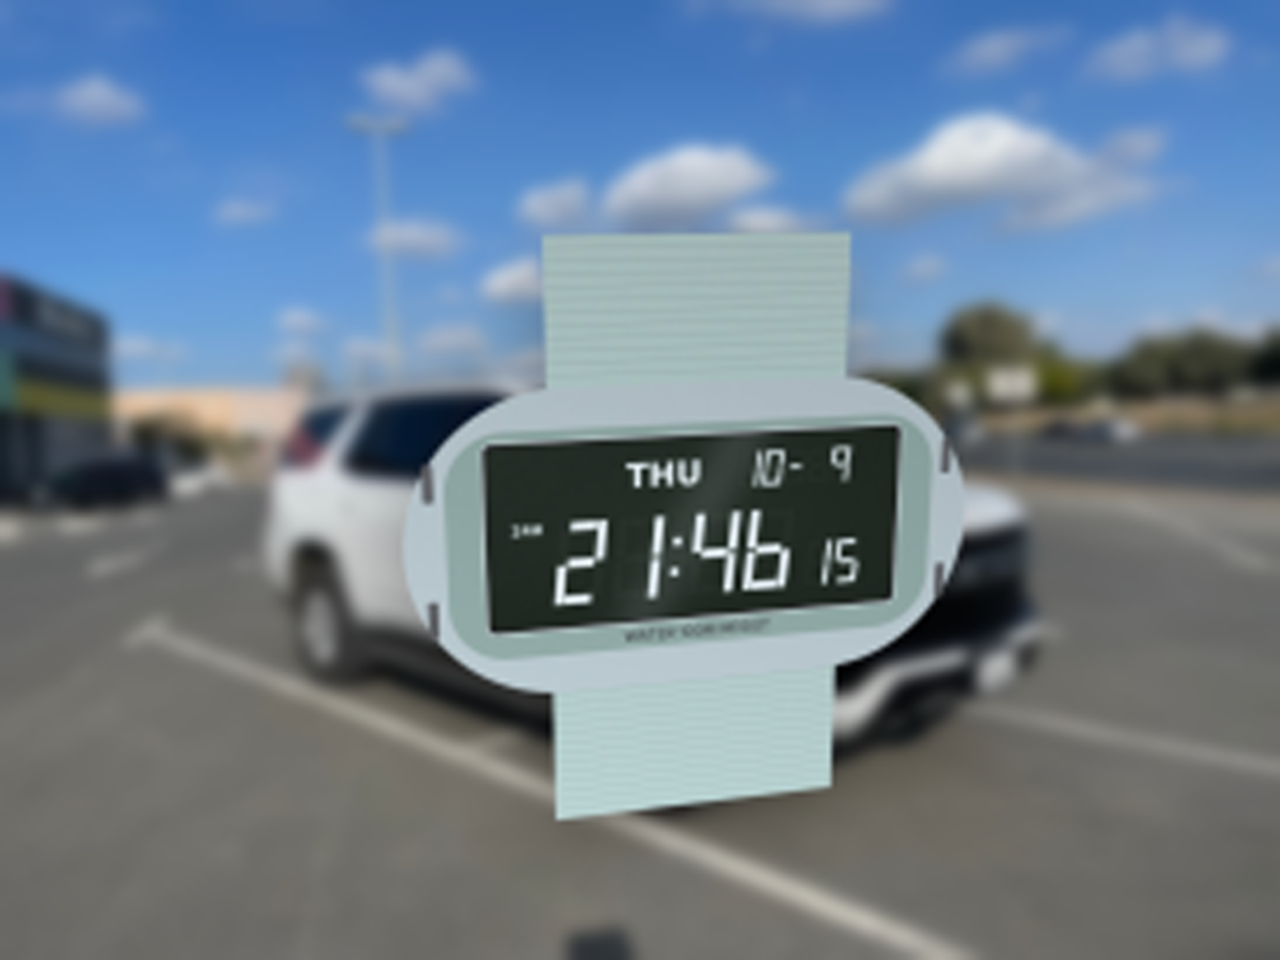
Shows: 21 h 46 min 15 s
